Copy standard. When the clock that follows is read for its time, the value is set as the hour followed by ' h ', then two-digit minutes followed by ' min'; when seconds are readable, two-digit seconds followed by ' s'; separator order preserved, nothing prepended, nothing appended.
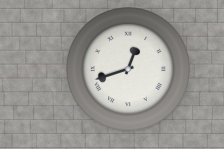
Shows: 12 h 42 min
